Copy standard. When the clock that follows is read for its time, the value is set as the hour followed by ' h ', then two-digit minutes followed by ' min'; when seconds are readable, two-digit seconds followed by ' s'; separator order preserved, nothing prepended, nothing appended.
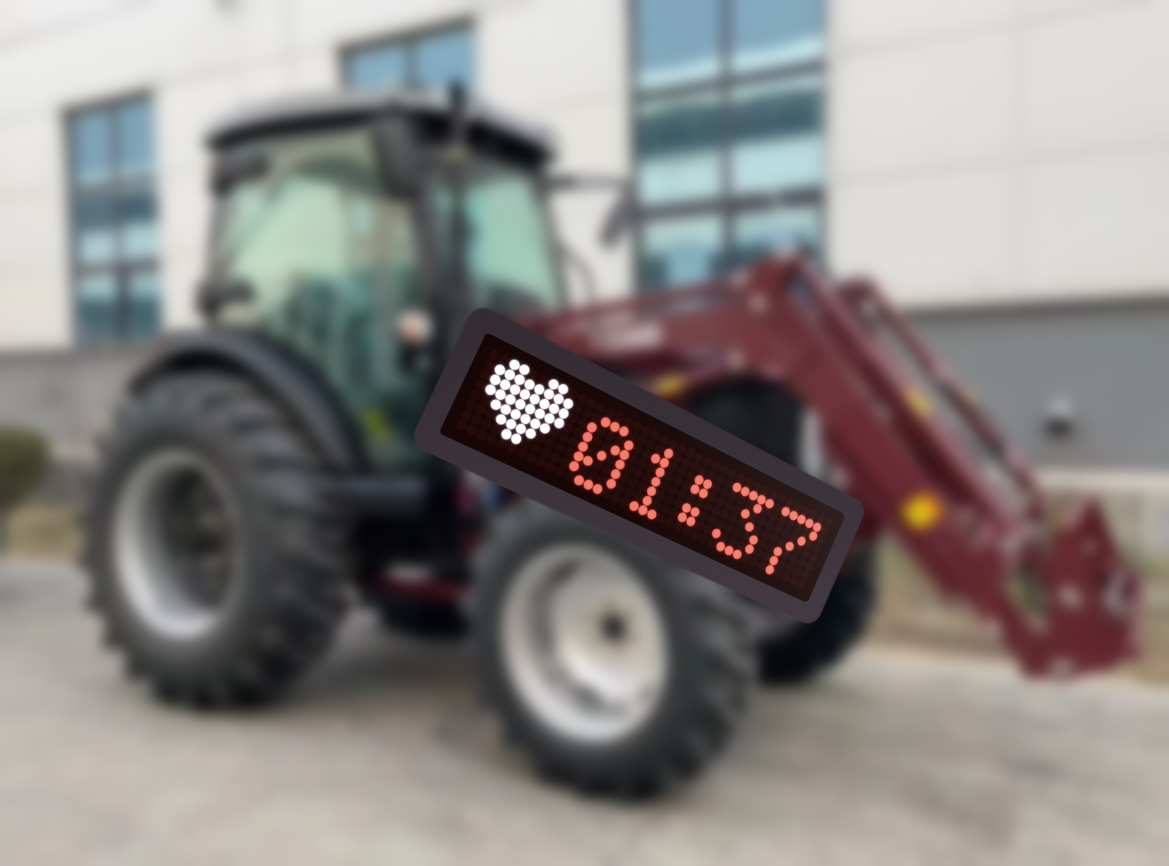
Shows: 1 h 37 min
